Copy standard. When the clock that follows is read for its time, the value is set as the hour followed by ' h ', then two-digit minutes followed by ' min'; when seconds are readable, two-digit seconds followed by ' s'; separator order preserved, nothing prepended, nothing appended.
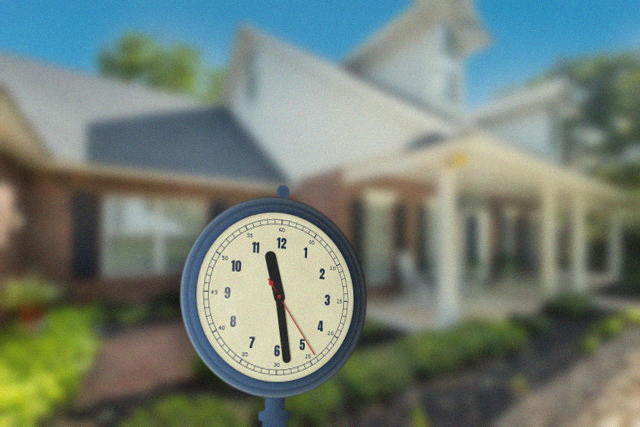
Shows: 11 h 28 min 24 s
